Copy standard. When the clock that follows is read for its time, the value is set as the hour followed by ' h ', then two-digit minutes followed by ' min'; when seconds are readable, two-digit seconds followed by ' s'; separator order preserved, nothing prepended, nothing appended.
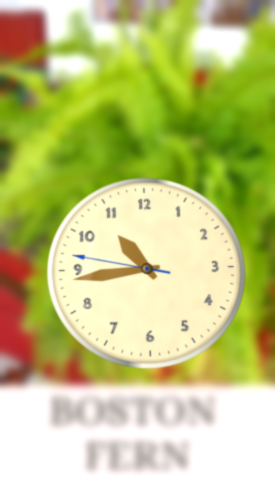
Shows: 10 h 43 min 47 s
